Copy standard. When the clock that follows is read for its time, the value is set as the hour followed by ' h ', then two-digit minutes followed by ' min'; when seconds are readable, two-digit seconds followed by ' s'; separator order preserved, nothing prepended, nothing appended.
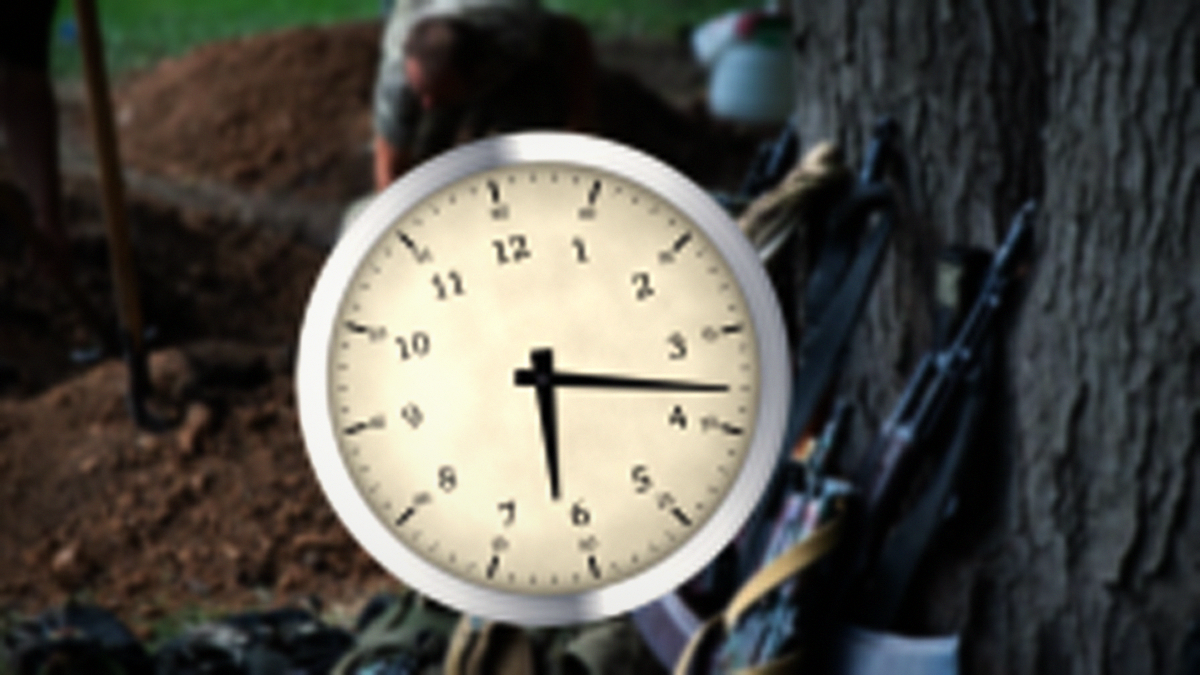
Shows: 6 h 18 min
